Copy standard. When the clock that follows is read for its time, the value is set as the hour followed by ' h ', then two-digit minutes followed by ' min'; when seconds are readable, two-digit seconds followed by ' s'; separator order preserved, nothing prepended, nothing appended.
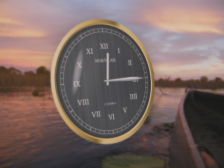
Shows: 12 h 15 min
